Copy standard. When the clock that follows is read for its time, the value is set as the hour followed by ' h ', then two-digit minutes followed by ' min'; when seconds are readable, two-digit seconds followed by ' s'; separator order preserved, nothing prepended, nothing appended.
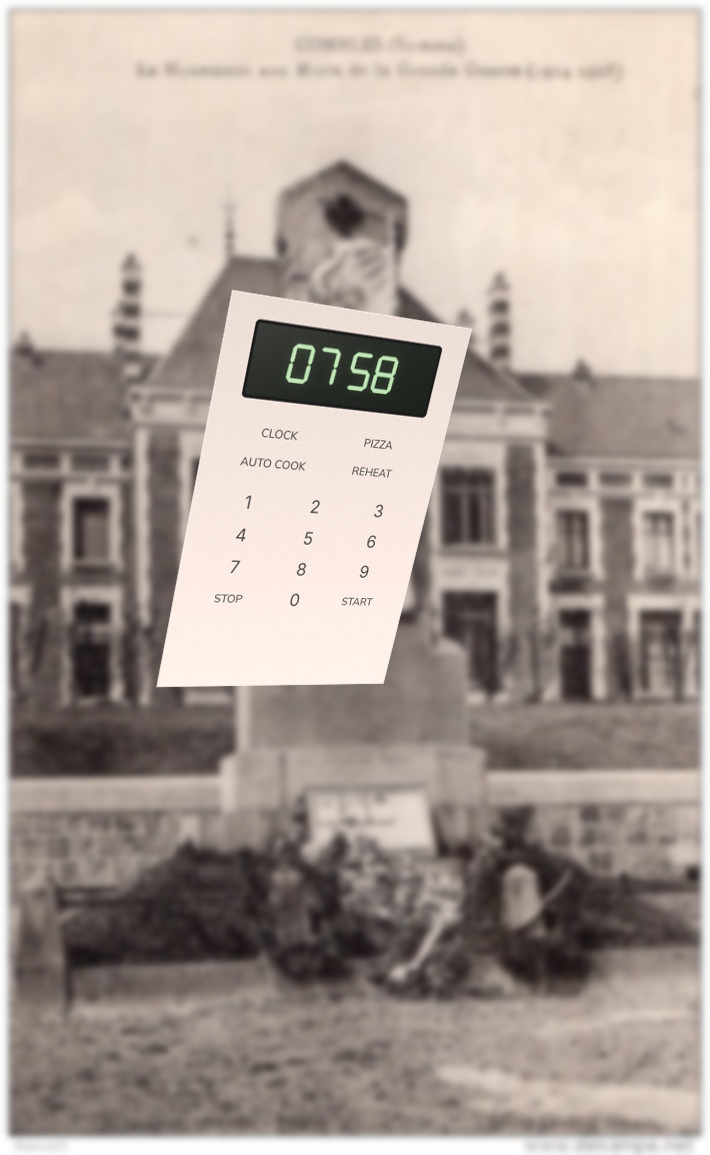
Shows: 7 h 58 min
